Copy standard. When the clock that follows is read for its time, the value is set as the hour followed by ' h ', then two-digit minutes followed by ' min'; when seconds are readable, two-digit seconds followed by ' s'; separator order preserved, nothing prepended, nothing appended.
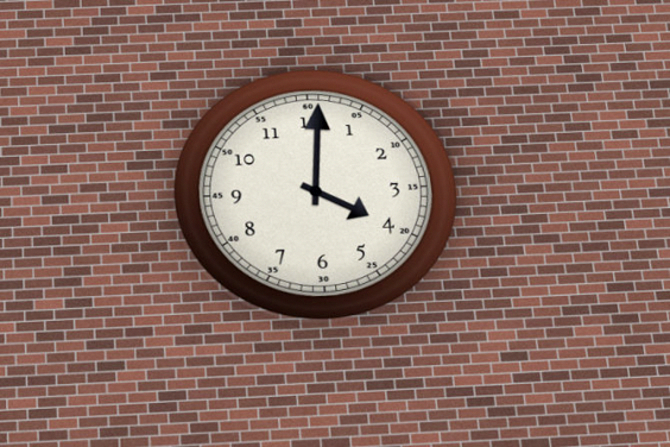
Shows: 4 h 01 min
